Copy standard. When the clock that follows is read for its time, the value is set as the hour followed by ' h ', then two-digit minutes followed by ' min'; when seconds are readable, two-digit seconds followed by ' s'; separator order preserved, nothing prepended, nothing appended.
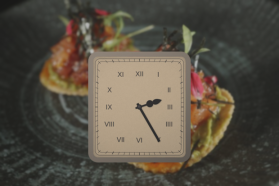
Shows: 2 h 25 min
